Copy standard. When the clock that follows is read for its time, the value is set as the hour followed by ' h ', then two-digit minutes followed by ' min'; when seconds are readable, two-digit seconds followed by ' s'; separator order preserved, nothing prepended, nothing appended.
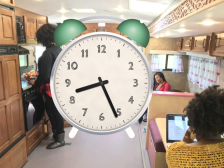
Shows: 8 h 26 min
